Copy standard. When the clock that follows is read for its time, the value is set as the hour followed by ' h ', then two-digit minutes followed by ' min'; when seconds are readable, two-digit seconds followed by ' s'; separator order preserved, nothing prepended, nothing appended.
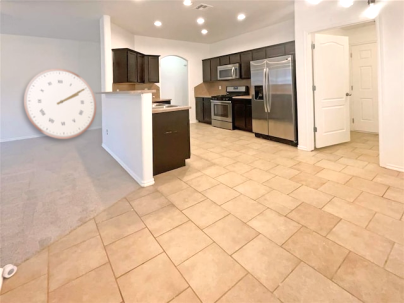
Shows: 2 h 10 min
